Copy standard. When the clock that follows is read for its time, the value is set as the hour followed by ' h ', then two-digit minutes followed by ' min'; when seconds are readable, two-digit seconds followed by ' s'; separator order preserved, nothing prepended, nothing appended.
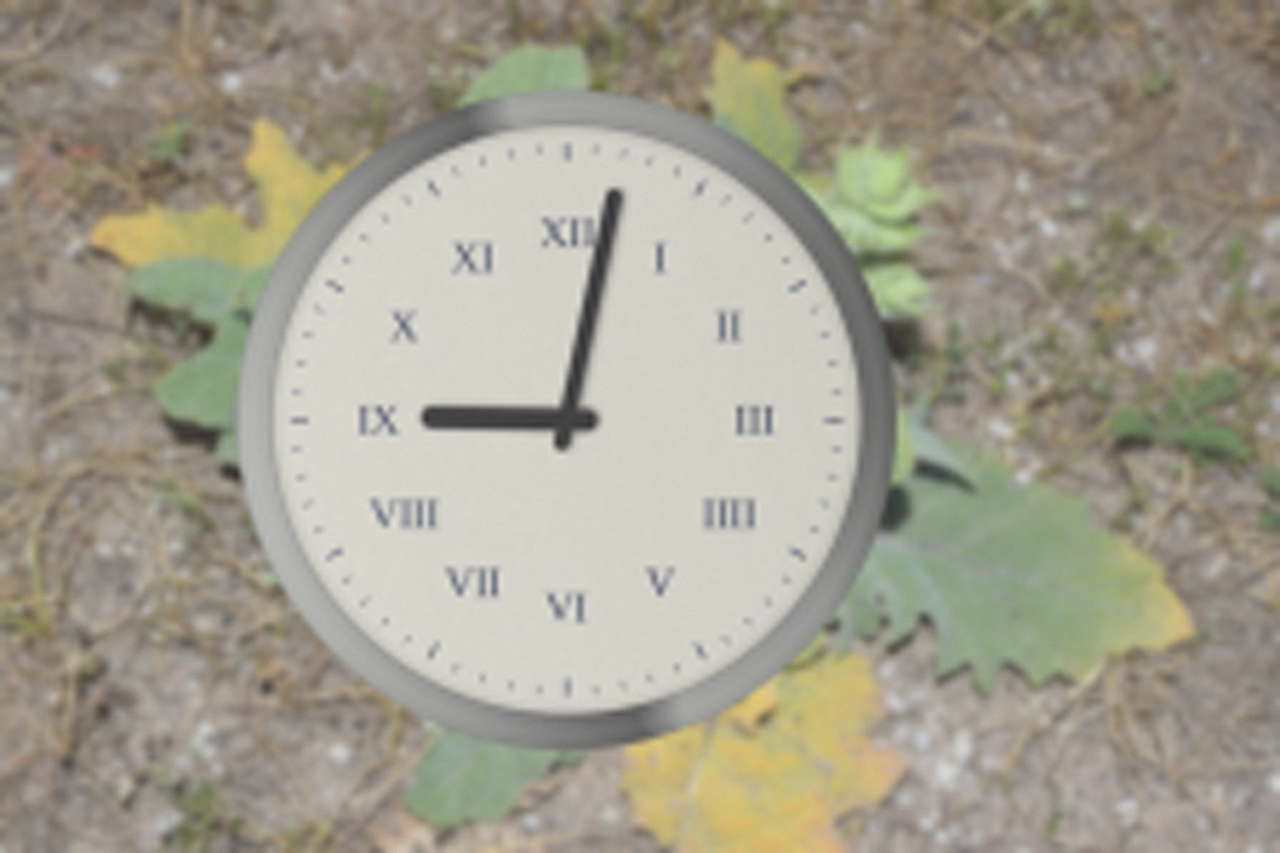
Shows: 9 h 02 min
